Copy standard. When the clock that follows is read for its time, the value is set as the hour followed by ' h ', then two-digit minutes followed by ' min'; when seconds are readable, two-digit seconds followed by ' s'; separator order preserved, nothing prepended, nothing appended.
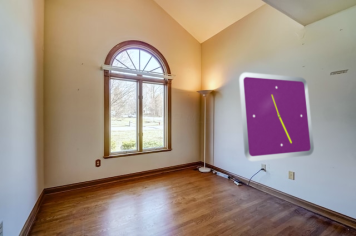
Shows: 11 h 26 min
